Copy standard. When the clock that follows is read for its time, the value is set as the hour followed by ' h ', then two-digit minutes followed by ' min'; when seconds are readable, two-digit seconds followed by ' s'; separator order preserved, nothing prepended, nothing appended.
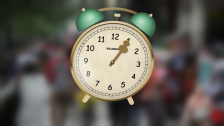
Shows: 1 h 05 min
